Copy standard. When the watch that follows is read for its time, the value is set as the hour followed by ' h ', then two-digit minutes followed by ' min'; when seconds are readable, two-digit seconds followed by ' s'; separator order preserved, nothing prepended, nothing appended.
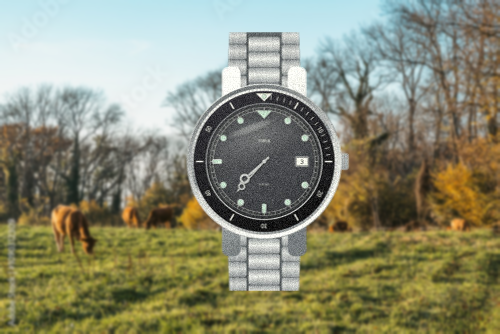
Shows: 7 h 37 min
